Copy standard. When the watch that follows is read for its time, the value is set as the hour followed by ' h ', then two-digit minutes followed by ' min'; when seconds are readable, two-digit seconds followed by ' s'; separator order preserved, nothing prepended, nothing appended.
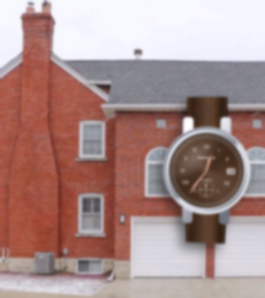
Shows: 12 h 36 min
